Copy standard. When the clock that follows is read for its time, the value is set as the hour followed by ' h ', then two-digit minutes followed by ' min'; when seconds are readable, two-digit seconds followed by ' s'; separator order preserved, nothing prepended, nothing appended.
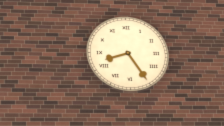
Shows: 8 h 25 min
